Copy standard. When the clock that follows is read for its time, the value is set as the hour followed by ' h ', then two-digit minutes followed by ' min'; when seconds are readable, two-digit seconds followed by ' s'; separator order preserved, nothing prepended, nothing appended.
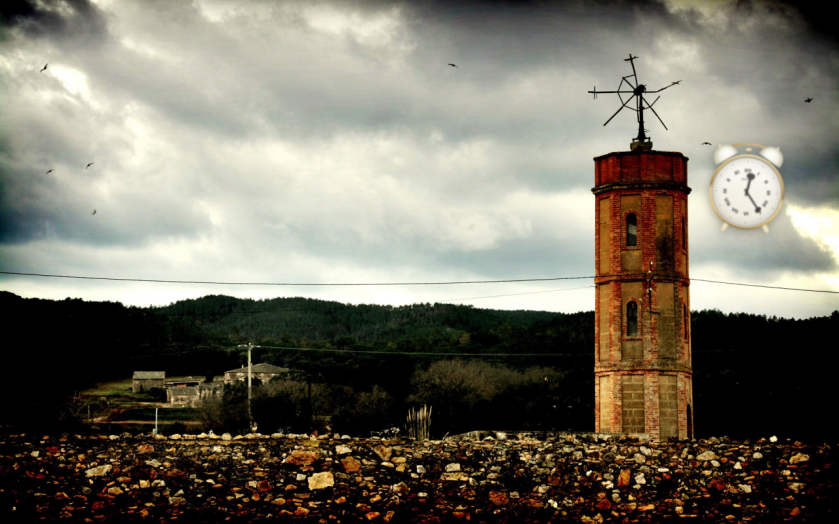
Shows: 12 h 24 min
